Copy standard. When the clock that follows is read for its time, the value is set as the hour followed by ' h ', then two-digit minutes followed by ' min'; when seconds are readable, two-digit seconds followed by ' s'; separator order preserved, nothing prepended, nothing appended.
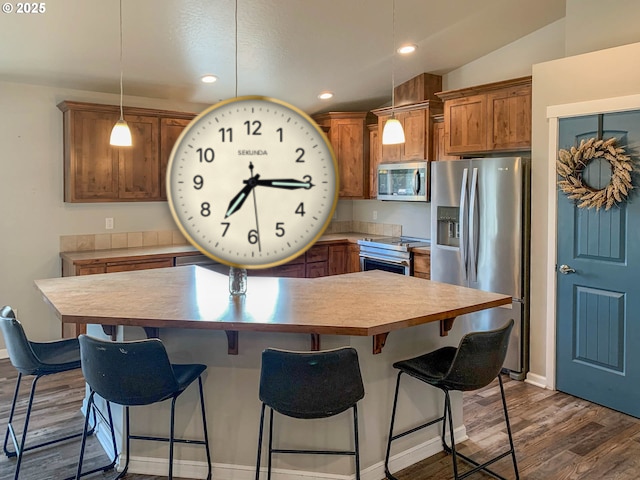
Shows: 7 h 15 min 29 s
